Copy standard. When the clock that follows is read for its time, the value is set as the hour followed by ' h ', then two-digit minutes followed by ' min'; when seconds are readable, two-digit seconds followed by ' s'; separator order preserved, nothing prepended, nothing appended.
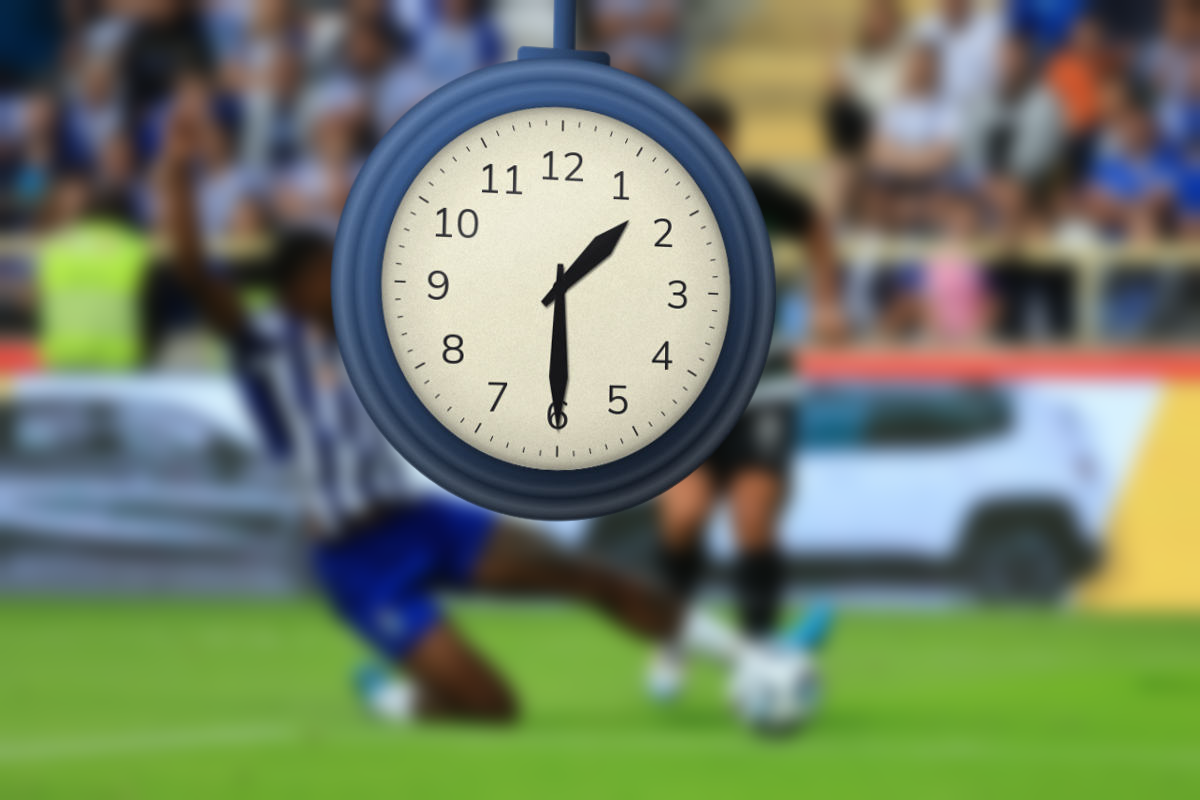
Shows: 1 h 30 min
